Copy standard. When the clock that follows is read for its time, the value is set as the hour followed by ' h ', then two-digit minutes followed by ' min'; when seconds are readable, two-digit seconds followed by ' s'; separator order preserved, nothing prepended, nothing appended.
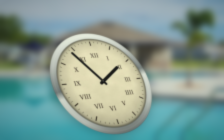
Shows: 1 h 54 min
